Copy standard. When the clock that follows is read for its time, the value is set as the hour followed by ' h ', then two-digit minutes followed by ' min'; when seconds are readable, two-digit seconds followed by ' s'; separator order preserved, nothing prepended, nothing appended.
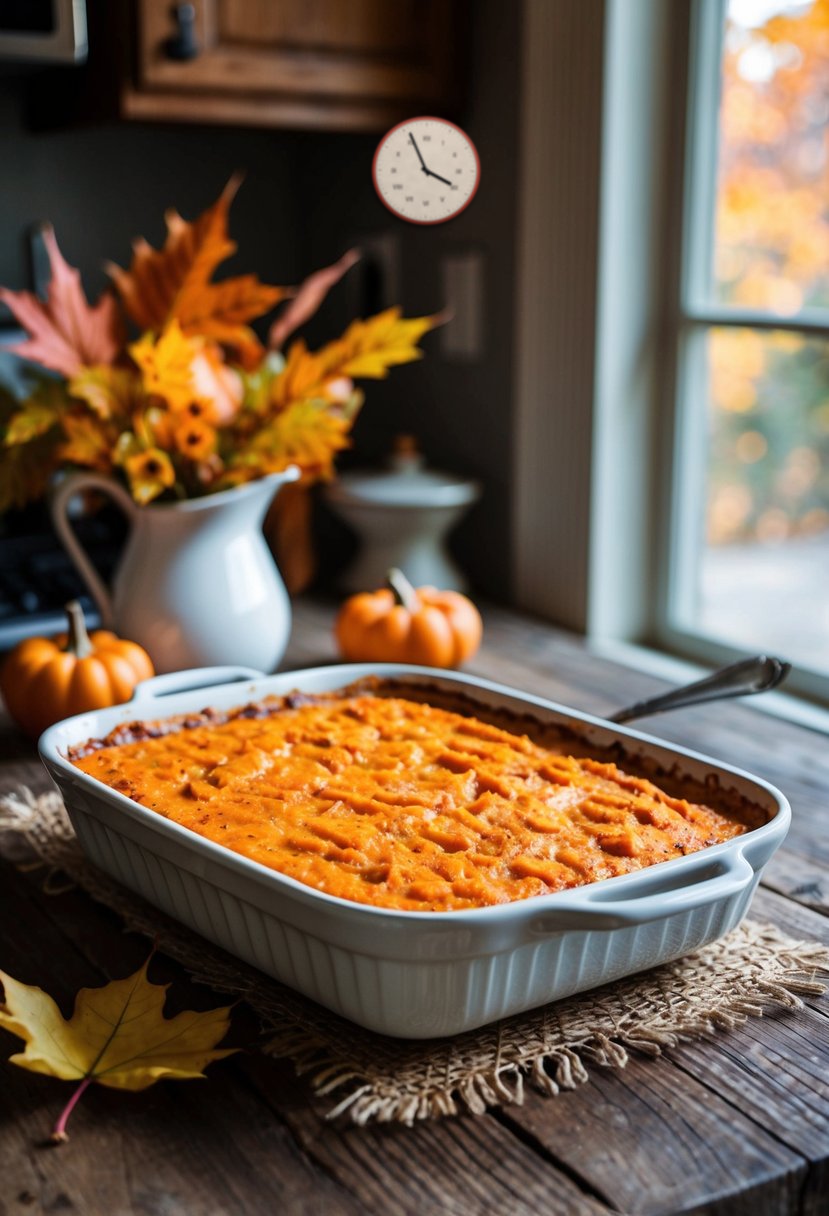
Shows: 3 h 56 min
